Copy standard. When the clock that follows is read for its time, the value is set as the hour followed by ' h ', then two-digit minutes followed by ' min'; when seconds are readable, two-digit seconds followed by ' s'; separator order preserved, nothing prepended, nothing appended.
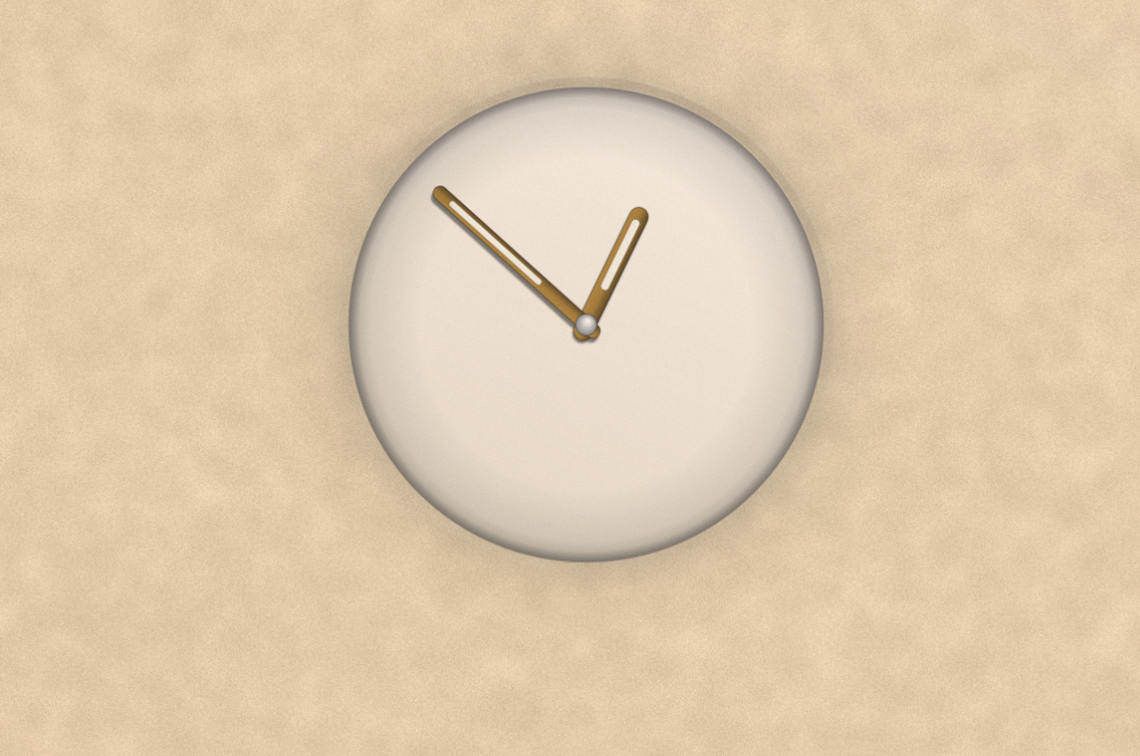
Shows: 12 h 52 min
